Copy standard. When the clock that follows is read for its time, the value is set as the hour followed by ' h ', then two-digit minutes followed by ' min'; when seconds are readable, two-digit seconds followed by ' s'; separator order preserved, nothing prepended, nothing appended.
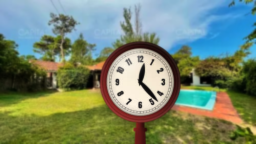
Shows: 12 h 23 min
